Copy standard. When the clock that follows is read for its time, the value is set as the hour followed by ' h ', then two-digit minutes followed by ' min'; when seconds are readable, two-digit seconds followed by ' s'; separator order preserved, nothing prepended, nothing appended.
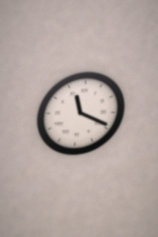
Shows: 11 h 19 min
